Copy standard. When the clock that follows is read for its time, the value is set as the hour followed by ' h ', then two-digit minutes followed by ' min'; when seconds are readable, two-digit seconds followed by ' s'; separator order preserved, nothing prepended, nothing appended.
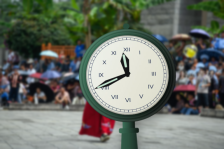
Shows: 11 h 41 min
